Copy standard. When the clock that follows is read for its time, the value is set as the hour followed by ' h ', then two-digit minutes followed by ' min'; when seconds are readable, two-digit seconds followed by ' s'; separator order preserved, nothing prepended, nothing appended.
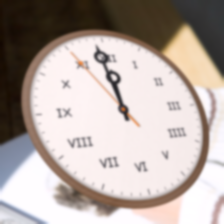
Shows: 11 h 58 min 55 s
